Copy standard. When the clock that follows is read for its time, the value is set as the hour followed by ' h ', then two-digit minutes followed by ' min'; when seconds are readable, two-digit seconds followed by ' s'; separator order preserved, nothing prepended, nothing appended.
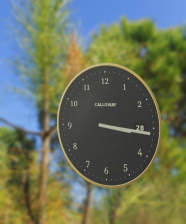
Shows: 3 h 16 min
